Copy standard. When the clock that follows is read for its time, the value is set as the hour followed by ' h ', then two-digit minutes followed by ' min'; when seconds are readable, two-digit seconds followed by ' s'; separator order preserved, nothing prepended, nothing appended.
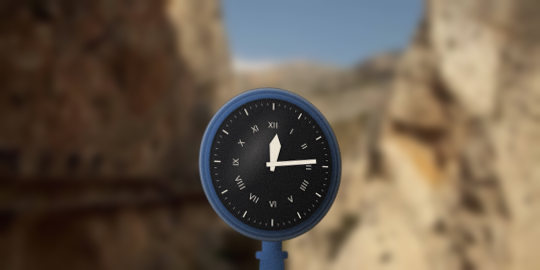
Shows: 12 h 14 min
